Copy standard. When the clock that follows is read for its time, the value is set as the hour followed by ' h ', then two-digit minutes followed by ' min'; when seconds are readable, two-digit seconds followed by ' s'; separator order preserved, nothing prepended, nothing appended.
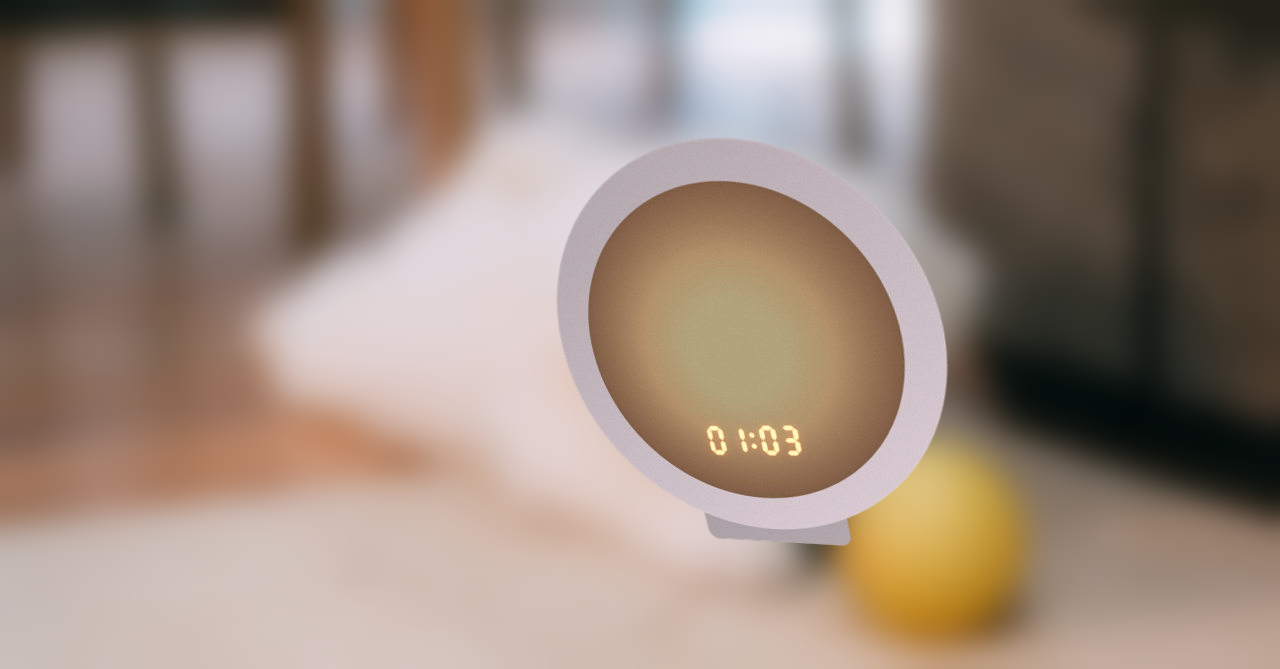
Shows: 1 h 03 min
